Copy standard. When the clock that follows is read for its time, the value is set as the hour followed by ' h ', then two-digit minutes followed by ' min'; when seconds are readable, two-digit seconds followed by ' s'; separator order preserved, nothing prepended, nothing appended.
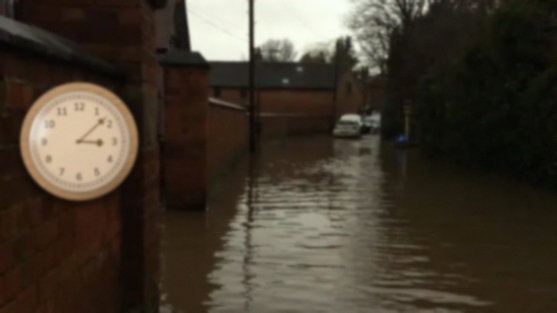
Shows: 3 h 08 min
